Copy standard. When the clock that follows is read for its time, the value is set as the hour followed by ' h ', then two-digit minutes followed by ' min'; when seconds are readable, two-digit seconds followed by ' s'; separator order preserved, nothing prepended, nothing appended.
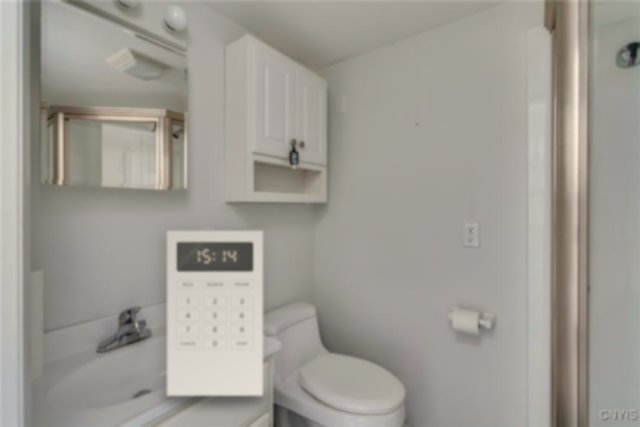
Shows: 15 h 14 min
